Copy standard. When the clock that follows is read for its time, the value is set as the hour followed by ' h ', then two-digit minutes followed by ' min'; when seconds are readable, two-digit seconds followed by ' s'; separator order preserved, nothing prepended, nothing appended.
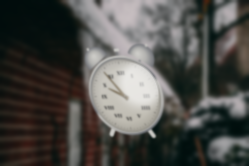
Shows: 9 h 54 min
